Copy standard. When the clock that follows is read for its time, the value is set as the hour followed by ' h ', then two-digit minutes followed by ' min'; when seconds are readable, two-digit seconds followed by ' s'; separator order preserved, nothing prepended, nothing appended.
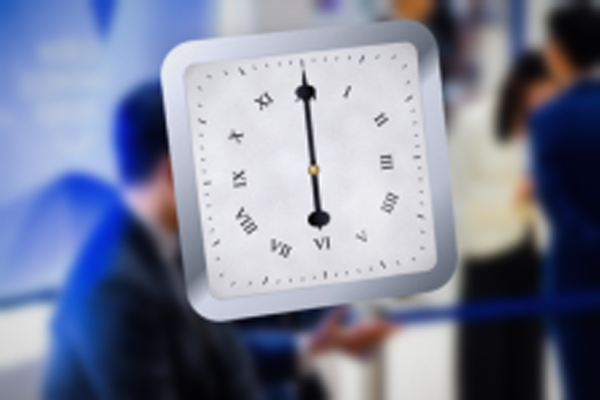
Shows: 6 h 00 min
